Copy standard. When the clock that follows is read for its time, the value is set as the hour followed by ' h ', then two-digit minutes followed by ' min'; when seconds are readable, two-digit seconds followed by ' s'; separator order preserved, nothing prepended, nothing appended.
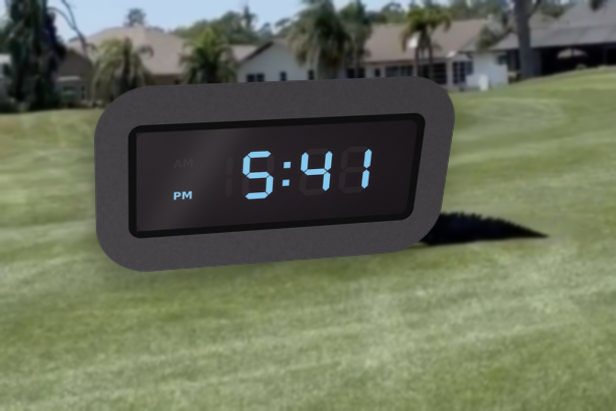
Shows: 5 h 41 min
